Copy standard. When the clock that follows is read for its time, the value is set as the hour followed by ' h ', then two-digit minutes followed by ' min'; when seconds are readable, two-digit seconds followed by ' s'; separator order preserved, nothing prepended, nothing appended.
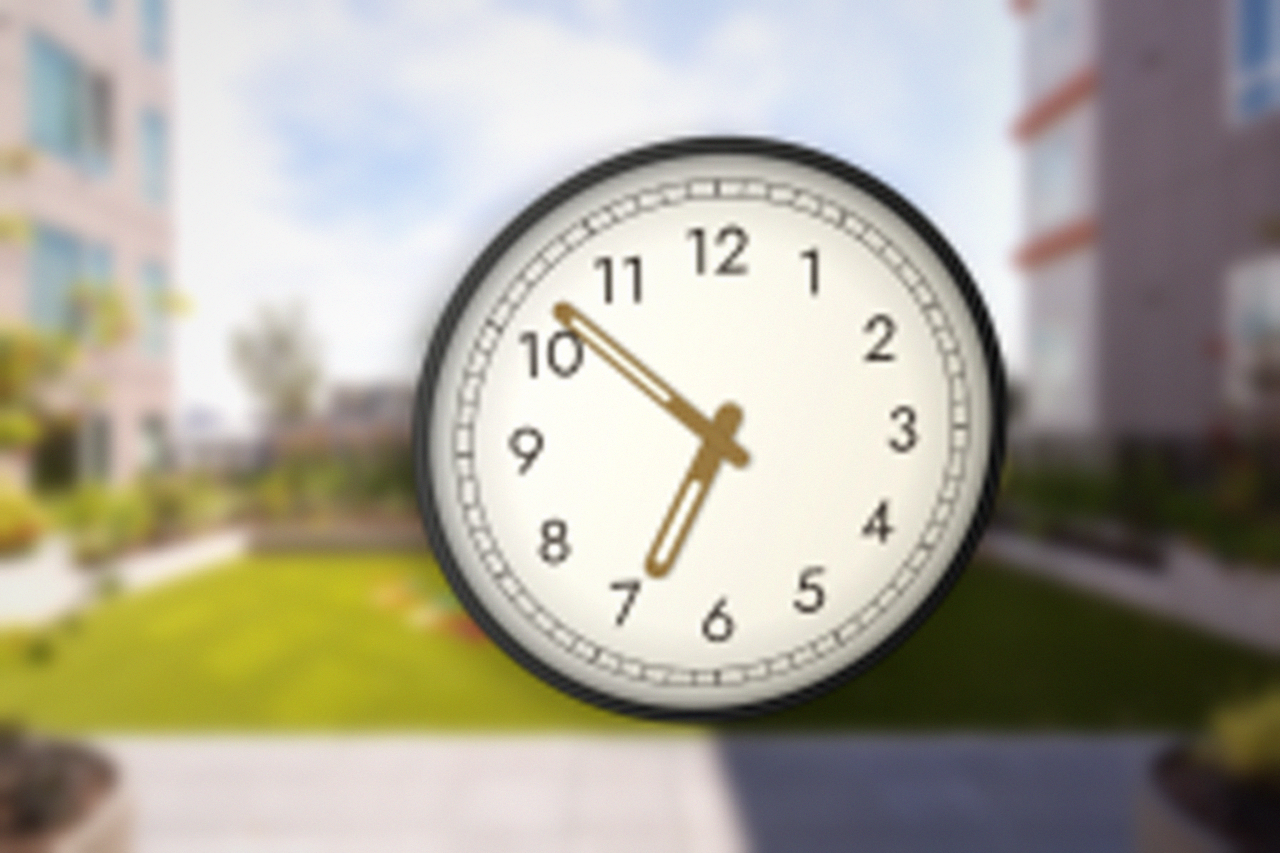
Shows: 6 h 52 min
